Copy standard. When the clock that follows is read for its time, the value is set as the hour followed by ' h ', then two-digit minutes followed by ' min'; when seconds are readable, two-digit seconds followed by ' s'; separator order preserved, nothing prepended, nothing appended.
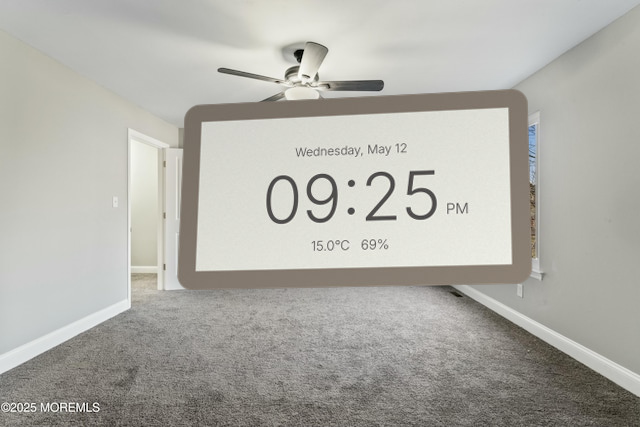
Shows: 9 h 25 min
